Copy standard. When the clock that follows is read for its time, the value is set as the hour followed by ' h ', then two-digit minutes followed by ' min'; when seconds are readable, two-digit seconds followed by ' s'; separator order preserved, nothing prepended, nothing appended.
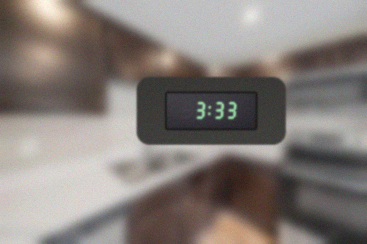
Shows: 3 h 33 min
